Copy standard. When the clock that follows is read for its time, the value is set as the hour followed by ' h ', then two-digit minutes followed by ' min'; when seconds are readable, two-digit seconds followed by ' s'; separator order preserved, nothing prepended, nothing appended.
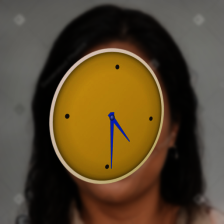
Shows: 4 h 29 min
